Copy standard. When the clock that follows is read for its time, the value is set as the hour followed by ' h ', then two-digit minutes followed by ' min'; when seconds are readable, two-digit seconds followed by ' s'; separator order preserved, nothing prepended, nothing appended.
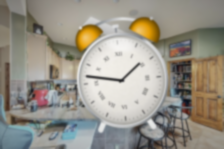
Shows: 1 h 47 min
